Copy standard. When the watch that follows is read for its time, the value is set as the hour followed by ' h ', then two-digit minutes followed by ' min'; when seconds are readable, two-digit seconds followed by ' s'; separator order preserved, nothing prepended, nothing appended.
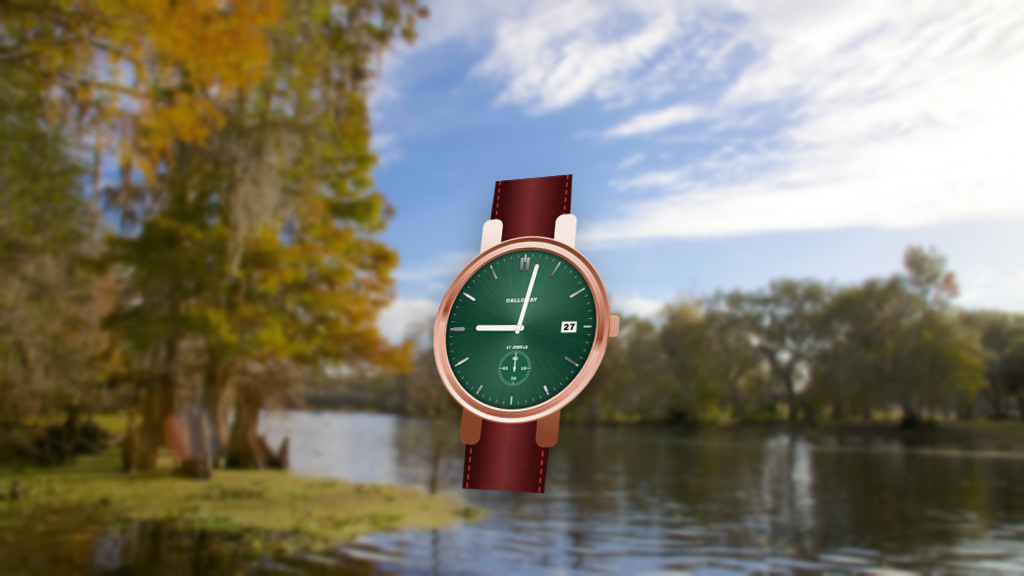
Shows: 9 h 02 min
